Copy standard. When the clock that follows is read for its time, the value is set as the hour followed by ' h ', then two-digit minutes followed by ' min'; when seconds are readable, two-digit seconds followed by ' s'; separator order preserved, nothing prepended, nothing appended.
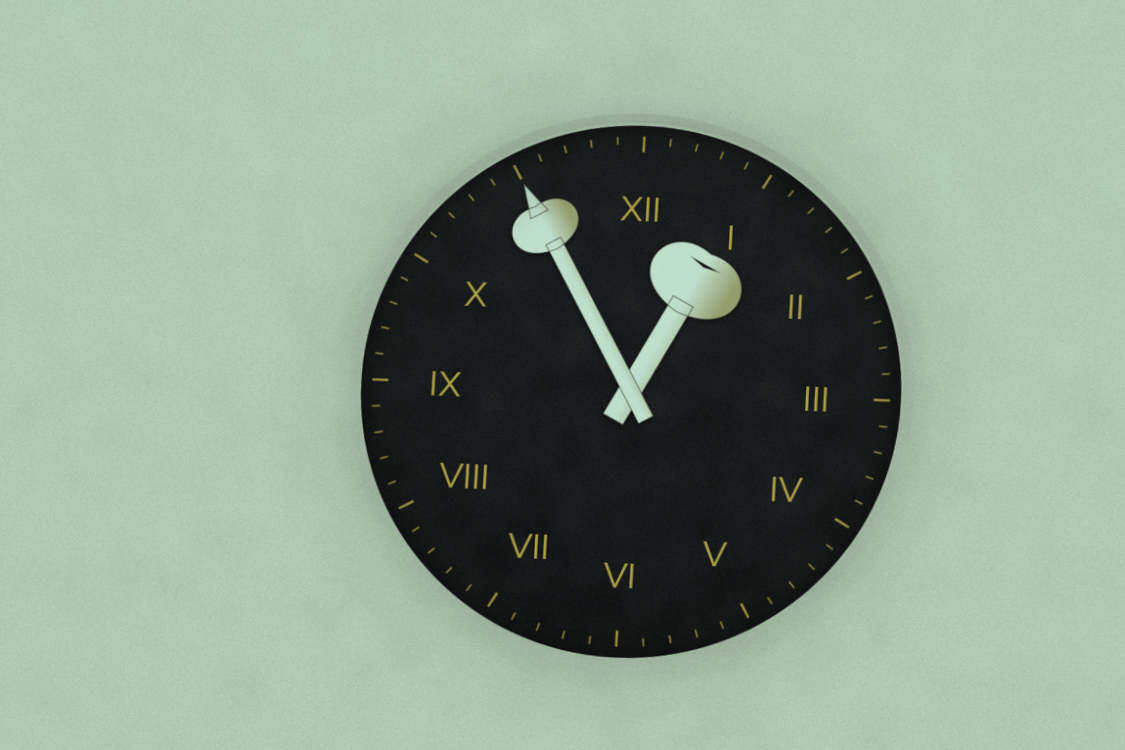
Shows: 12 h 55 min
